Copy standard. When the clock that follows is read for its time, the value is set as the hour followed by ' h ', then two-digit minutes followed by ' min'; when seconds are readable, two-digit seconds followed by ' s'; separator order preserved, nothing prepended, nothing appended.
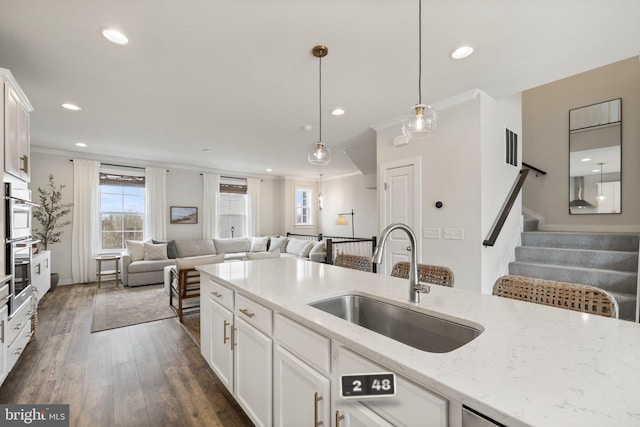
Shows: 2 h 48 min
